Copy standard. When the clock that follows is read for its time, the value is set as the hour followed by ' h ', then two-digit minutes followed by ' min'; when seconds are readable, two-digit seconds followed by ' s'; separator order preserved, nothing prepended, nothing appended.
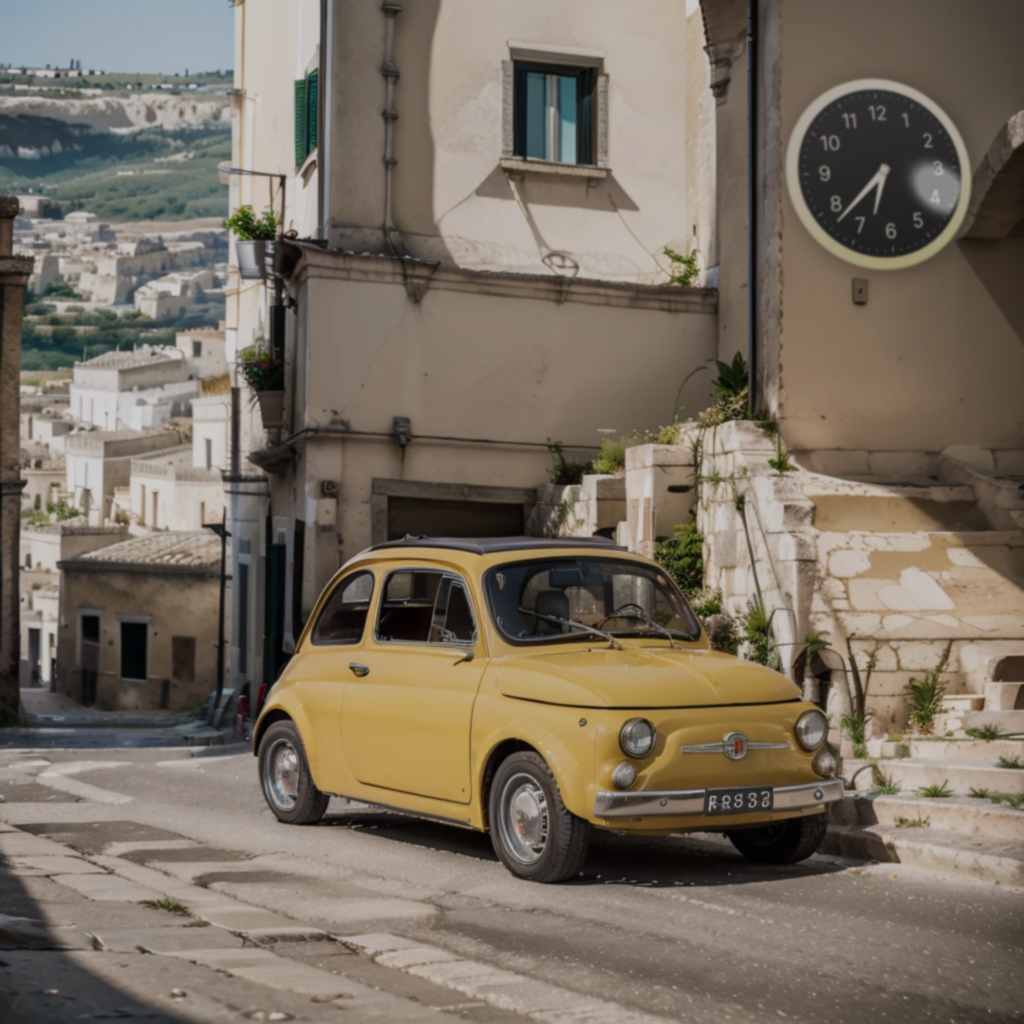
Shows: 6 h 38 min
